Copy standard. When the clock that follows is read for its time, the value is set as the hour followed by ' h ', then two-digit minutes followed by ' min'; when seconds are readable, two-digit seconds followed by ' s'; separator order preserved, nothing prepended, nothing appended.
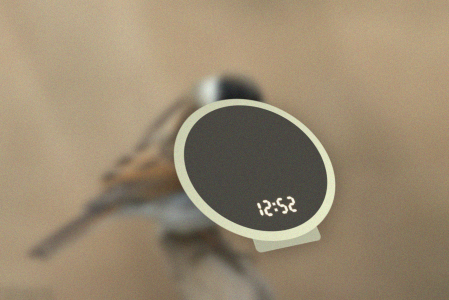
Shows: 12 h 52 min
